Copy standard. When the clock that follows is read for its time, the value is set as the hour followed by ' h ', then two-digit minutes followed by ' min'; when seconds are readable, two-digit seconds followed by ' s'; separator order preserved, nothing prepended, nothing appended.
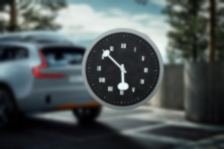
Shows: 5 h 52 min
